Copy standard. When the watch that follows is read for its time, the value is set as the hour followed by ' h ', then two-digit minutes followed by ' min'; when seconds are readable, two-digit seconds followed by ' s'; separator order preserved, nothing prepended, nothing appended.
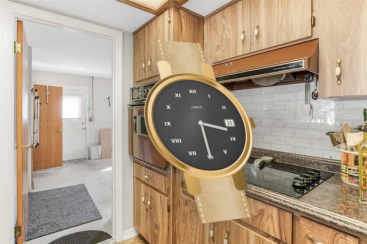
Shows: 3 h 30 min
